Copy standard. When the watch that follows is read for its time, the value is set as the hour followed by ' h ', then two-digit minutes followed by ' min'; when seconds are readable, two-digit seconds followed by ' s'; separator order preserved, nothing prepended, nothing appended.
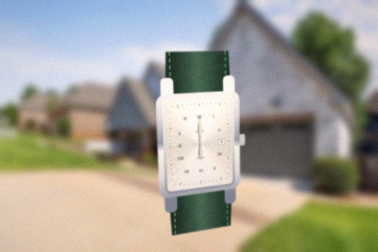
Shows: 6 h 00 min
